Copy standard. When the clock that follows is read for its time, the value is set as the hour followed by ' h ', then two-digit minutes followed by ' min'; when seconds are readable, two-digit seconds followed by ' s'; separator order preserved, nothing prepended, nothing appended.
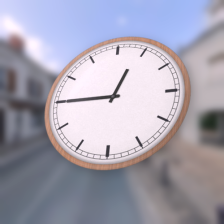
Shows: 12 h 45 min
